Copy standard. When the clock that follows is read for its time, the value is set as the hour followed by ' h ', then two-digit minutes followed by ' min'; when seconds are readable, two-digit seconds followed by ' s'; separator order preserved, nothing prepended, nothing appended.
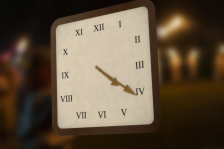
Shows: 4 h 21 min
